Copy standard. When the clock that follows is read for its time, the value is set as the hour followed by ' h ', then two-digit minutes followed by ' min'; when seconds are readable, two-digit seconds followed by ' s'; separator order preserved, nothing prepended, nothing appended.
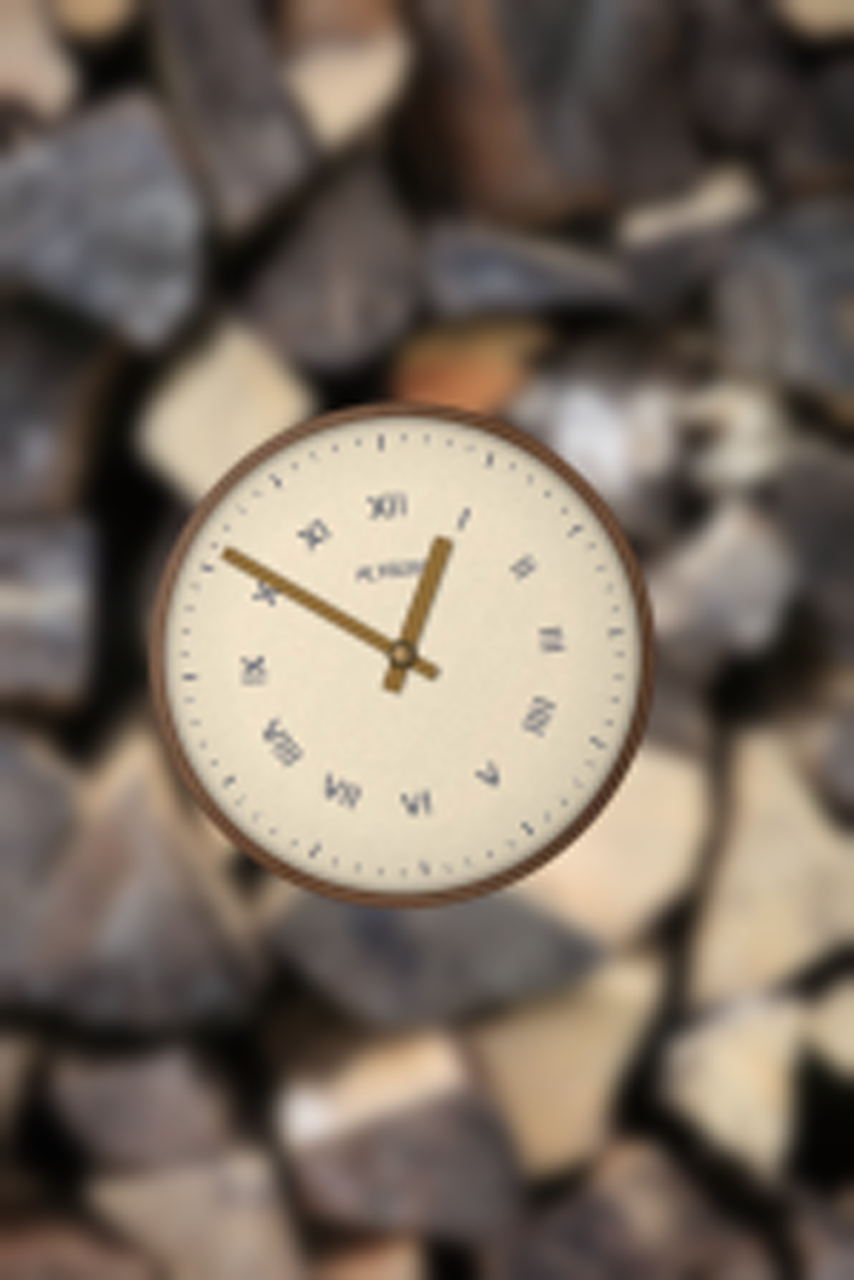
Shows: 12 h 51 min
